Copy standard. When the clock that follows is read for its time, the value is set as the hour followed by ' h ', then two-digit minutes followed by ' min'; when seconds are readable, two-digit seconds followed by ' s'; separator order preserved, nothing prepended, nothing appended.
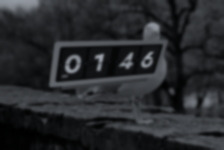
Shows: 1 h 46 min
